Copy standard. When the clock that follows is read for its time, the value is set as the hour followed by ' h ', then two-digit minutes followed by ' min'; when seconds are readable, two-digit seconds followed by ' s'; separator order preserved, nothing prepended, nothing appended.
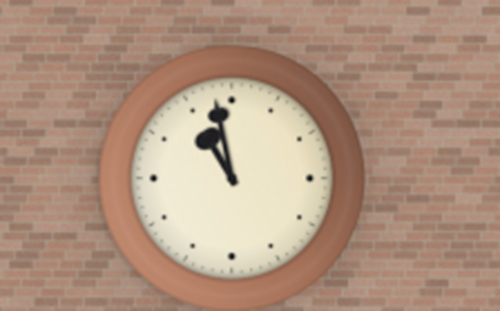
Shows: 10 h 58 min
